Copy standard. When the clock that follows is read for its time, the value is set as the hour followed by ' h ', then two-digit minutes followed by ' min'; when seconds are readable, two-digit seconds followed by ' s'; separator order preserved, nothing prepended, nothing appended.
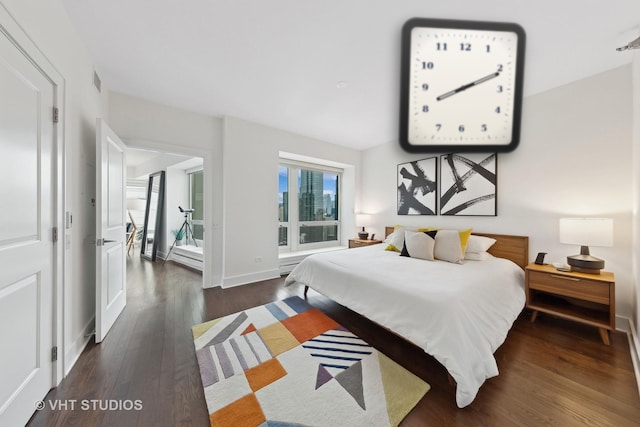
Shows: 8 h 11 min
